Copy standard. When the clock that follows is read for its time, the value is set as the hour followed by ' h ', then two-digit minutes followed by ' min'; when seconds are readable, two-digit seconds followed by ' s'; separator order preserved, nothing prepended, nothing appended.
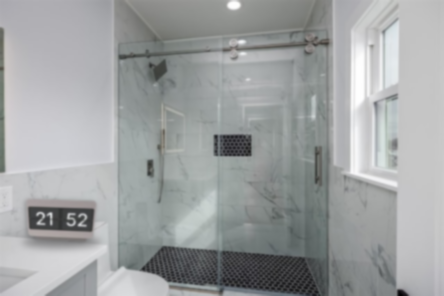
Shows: 21 h 52 min
